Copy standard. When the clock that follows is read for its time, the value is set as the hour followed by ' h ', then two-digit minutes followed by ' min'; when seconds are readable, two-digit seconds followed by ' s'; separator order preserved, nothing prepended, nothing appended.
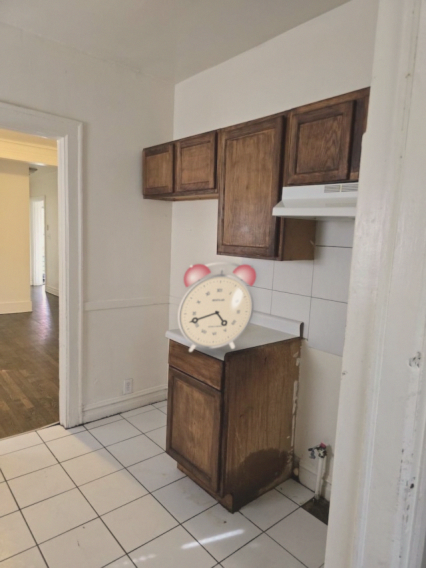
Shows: 4 h 42 min
